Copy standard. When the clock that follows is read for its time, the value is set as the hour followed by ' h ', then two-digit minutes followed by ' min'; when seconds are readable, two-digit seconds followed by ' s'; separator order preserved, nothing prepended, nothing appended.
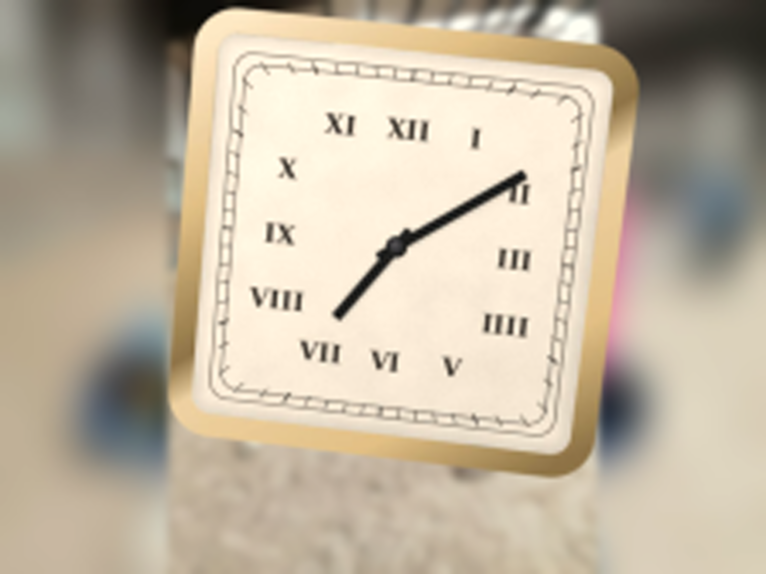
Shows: 7 h 09 min
